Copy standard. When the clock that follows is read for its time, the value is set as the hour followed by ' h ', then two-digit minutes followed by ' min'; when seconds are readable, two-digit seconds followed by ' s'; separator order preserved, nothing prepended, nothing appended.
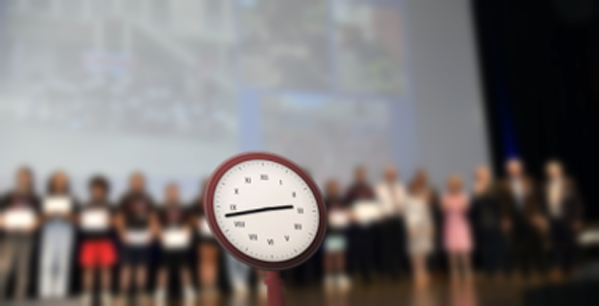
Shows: 2 h 43 min
